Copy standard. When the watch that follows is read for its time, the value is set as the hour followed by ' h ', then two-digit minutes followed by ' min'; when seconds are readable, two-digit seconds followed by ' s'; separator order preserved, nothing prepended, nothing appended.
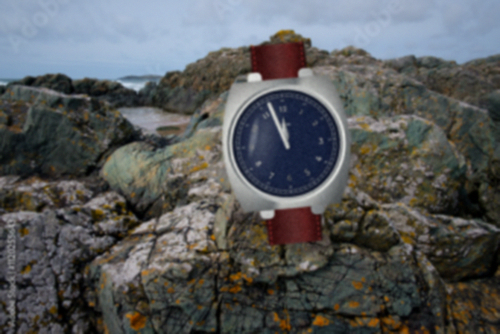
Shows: 11 h 57 min
